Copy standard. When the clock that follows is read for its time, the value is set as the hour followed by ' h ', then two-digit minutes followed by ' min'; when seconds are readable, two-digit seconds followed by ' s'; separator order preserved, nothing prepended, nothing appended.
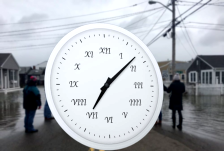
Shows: 7 h 08 min
